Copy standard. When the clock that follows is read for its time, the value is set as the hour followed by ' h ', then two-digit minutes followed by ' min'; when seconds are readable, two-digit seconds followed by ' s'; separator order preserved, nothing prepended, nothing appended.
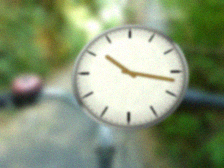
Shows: 10 h 17 min
